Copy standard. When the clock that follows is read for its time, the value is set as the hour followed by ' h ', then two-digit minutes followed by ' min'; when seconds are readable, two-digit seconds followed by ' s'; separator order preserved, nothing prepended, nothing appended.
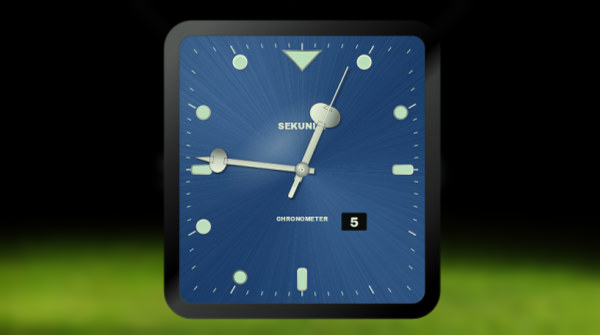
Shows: 12 h 46 min 04 s
